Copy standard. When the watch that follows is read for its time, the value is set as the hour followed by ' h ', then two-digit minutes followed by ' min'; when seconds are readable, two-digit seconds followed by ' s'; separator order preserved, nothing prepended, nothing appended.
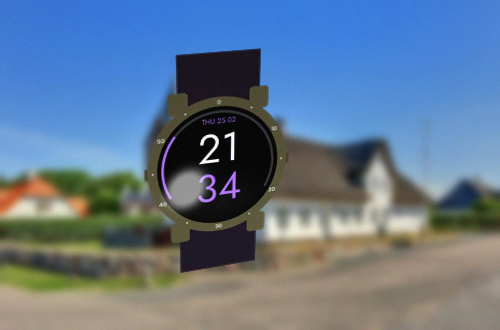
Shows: 21 h 34 min
